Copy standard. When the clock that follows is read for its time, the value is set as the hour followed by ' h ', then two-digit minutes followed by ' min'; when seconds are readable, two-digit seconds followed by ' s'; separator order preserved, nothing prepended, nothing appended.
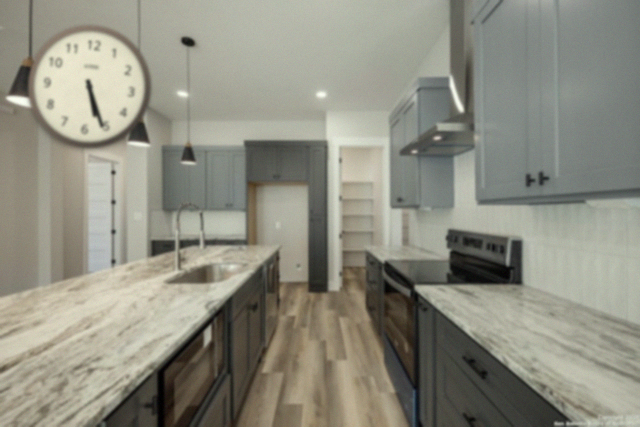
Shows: 5 h 26 min
